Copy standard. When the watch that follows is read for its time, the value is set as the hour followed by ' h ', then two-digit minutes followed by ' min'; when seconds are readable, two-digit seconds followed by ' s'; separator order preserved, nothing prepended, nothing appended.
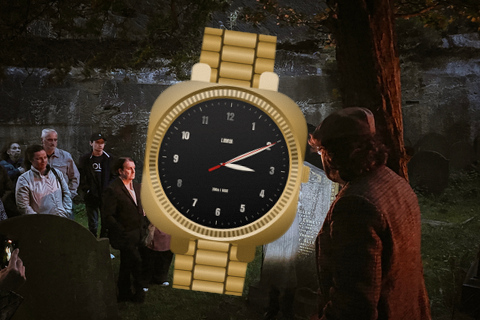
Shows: 3 h 10 min 10 s
